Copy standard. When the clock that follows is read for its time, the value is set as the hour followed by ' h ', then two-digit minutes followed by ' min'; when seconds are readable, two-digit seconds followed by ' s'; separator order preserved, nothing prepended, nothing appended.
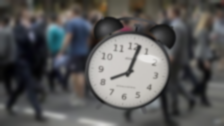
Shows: 8 h 02 min
